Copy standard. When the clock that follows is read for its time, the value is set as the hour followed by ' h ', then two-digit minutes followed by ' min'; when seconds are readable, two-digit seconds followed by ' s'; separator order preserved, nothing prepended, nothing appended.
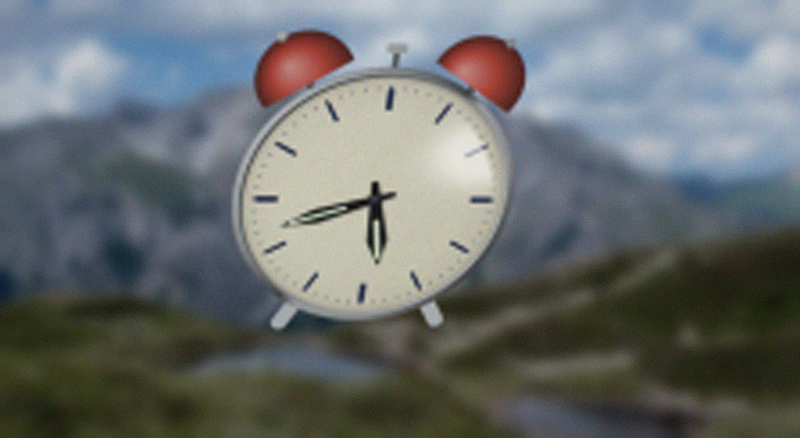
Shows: 5 h 42 min
